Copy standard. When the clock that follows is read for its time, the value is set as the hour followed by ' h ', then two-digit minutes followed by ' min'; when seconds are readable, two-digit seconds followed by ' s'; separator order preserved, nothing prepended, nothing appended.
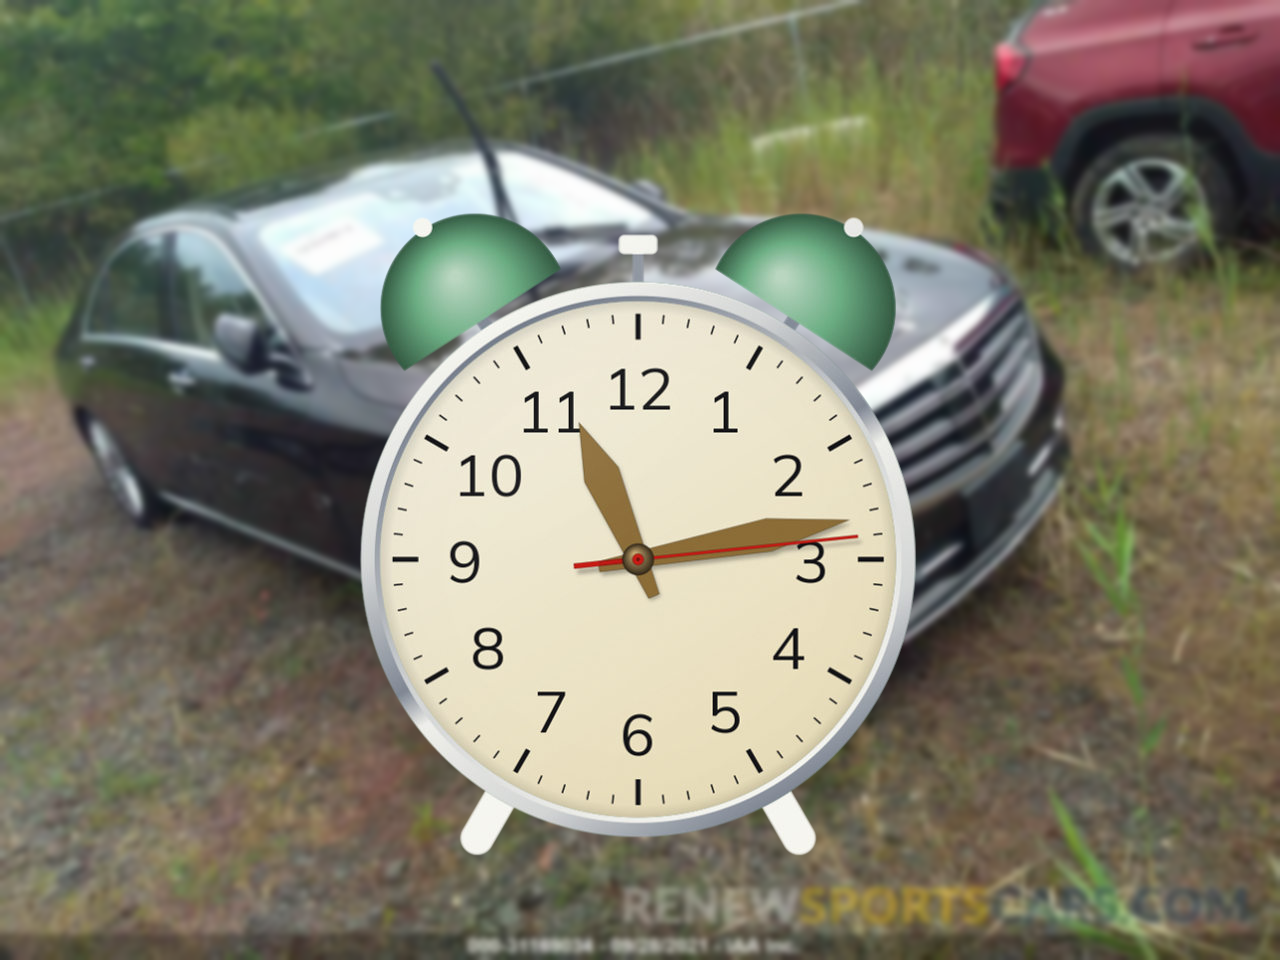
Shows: 11 h 13 min 14 s
